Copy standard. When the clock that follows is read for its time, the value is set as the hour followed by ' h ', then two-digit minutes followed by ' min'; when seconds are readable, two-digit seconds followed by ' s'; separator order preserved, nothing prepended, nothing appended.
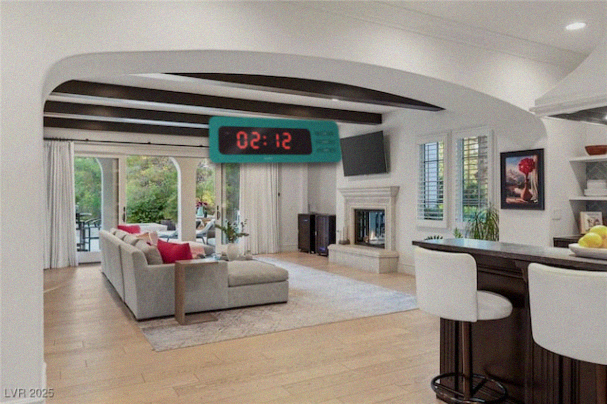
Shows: 2 h 12 min
